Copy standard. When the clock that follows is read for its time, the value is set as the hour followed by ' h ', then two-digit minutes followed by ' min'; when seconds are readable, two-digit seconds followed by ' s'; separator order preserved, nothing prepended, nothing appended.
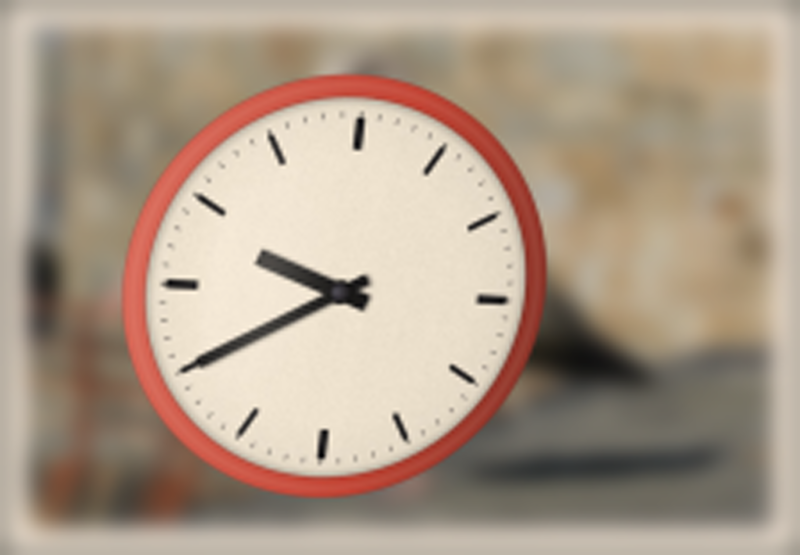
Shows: 9 h 40 min
